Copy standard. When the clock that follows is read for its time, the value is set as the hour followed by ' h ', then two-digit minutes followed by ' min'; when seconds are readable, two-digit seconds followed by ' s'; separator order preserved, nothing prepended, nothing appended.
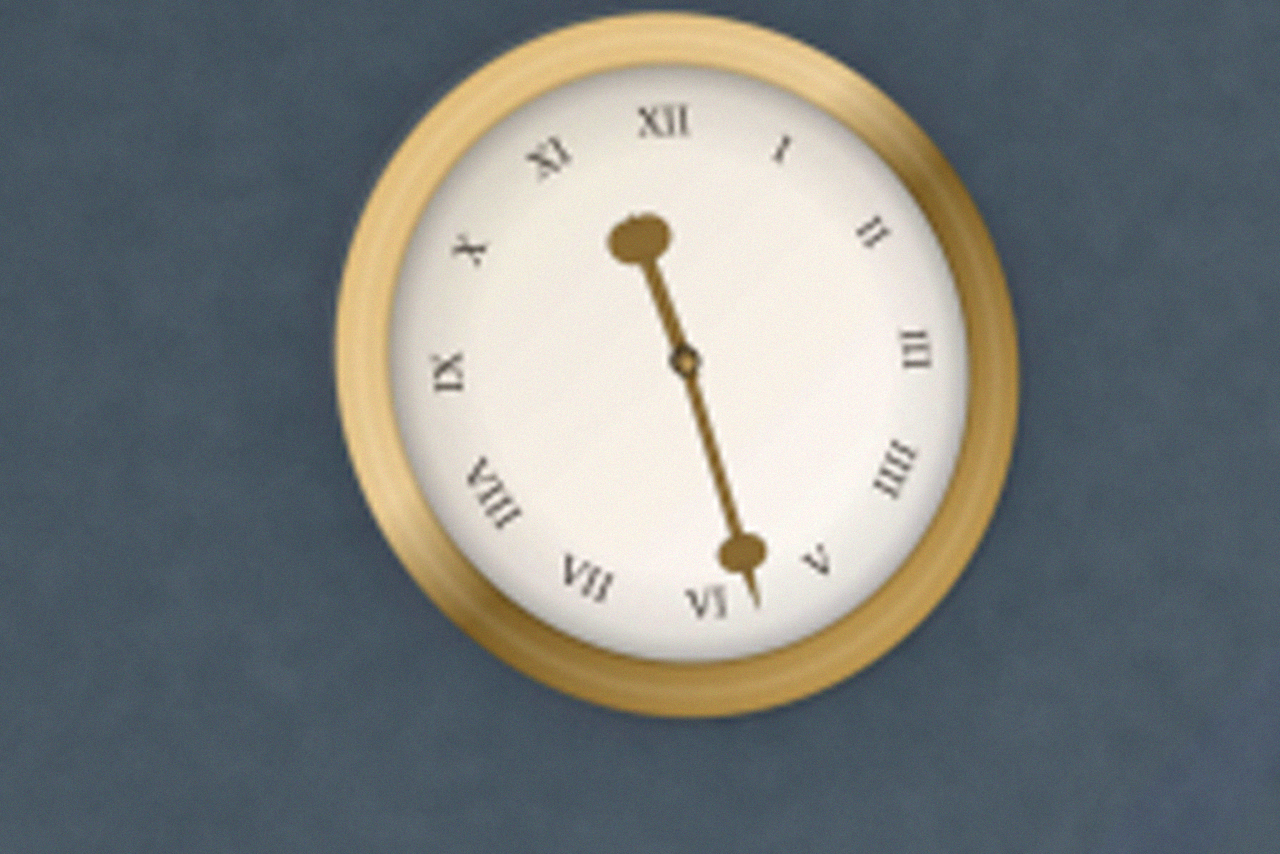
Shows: 11 h 28 min
